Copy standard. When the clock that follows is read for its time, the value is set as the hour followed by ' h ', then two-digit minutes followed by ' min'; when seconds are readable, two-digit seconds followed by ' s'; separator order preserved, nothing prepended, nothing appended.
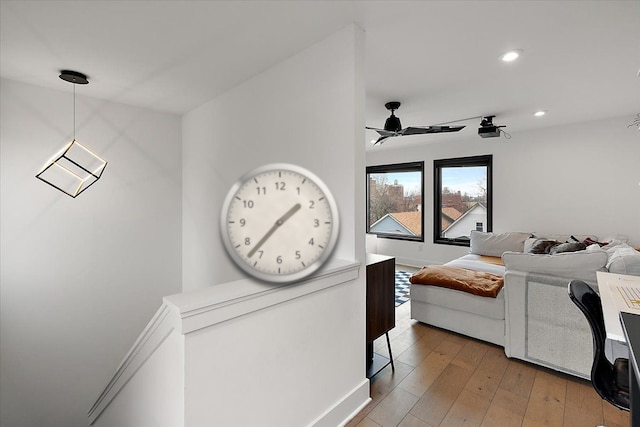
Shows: 1 h 37 min
